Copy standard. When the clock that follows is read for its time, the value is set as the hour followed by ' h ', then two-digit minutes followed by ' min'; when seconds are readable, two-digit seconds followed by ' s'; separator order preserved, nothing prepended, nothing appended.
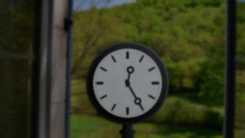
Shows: 12 h 25 min
